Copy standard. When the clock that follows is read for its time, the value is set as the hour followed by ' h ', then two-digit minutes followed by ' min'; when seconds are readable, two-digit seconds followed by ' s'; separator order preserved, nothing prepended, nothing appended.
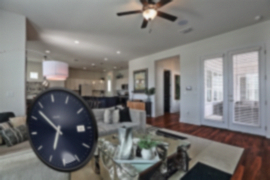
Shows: 6 h 53 min
